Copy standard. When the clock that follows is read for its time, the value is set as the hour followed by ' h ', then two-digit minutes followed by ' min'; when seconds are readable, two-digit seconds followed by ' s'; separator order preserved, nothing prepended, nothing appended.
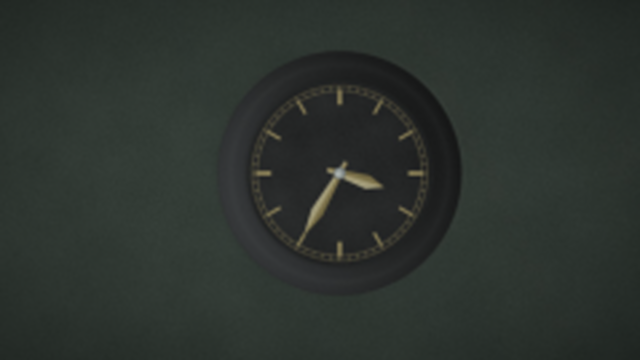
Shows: 3 h 35 min
